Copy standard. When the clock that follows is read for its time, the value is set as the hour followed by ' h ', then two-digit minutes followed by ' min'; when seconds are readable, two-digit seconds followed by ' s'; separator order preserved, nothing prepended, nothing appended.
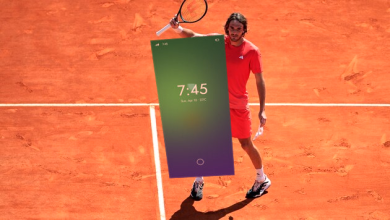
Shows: 7 h 45 min
